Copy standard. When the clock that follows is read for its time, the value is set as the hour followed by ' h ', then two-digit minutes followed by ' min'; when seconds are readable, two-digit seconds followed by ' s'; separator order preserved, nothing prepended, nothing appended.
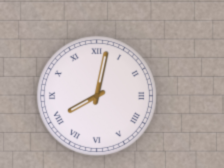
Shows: 8 h 02 min
